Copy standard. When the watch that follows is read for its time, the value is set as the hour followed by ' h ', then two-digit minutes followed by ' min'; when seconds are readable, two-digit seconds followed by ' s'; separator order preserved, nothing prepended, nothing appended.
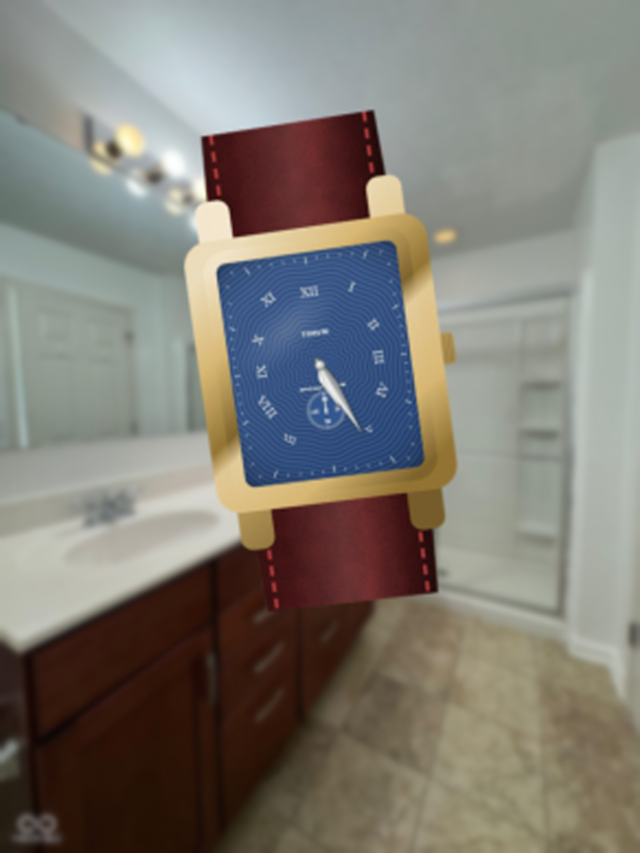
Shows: 5 h 26 min
